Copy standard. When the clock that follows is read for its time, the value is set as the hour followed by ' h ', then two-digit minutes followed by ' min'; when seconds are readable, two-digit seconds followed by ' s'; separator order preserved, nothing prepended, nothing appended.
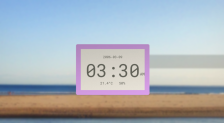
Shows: 3 h 30 min
